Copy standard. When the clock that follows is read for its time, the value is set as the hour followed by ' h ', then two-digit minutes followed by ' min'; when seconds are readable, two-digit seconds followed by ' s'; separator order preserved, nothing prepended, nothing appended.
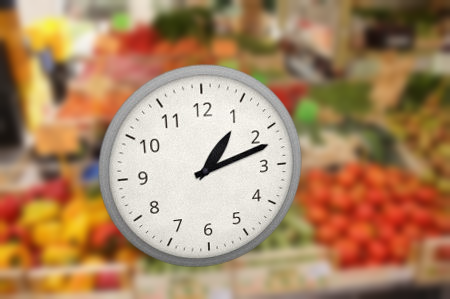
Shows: 1 h 12 min
